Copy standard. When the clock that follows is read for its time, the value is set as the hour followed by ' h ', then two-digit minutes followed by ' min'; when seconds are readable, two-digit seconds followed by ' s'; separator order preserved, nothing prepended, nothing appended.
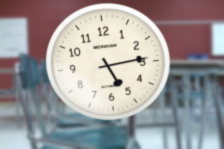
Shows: 5 h 14 min
